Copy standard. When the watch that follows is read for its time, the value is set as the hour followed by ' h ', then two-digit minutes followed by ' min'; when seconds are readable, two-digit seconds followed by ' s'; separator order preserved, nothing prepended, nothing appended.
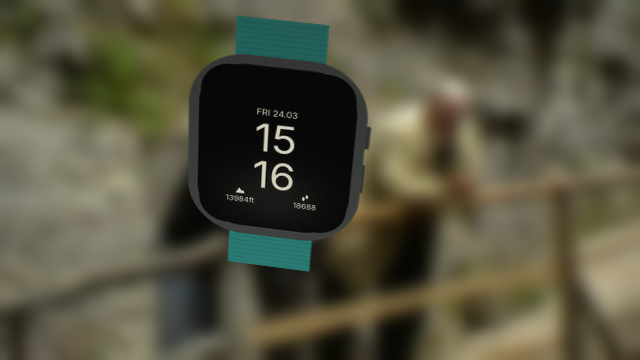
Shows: 15 h 16 min
